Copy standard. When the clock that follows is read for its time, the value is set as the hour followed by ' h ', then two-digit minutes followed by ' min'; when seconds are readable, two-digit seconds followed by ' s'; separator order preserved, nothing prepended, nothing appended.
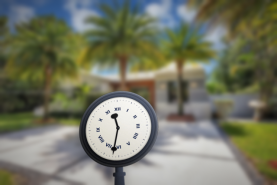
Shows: 11 h 32 min
